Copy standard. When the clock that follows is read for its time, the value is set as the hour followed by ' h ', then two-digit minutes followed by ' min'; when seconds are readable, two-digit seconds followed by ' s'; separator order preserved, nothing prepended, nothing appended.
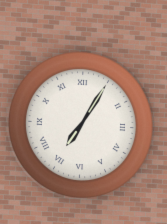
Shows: 7 h 05 min
